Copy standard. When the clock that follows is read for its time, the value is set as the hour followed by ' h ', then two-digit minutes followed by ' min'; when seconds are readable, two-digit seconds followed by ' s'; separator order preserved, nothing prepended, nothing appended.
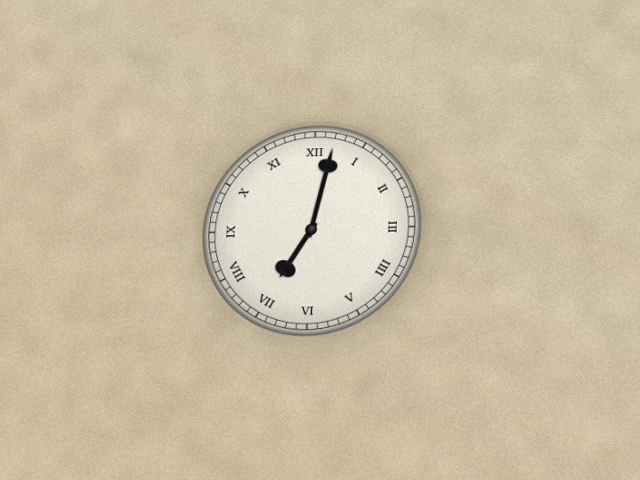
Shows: 7 h 02 min
